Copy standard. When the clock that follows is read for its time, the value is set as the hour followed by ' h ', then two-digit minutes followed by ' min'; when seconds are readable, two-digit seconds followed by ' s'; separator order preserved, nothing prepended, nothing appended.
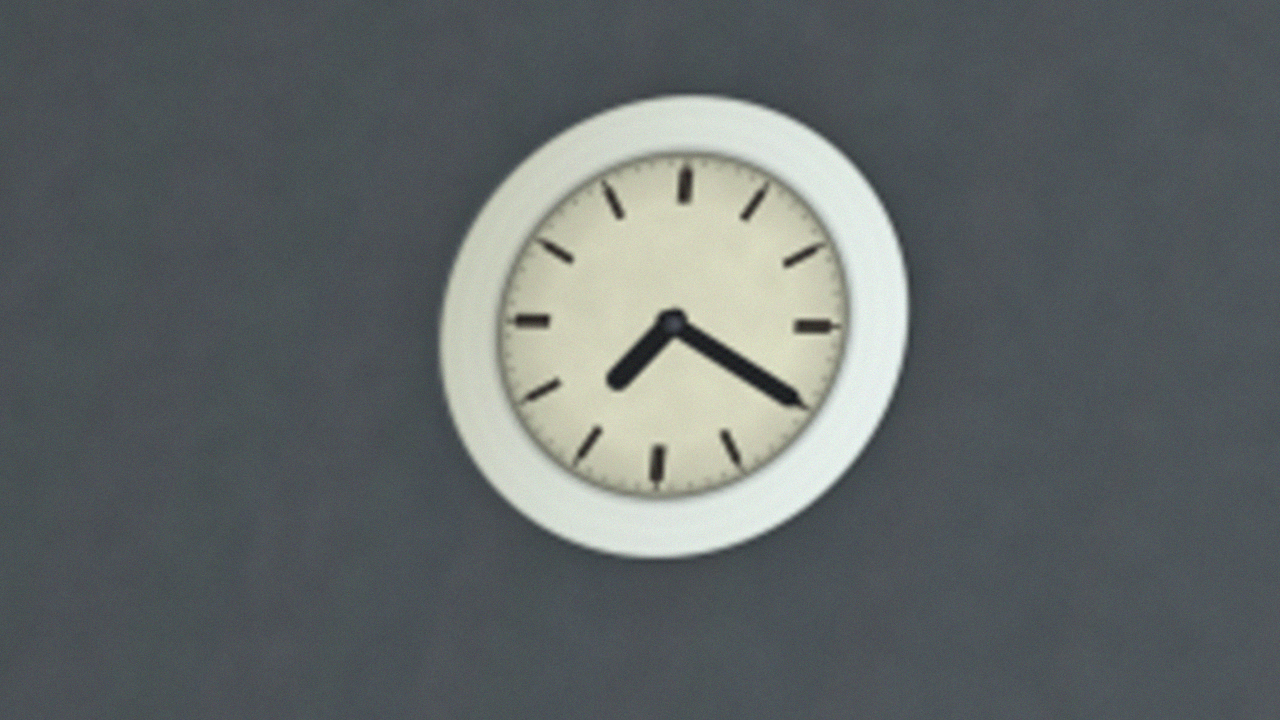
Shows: 7 h 20 min
